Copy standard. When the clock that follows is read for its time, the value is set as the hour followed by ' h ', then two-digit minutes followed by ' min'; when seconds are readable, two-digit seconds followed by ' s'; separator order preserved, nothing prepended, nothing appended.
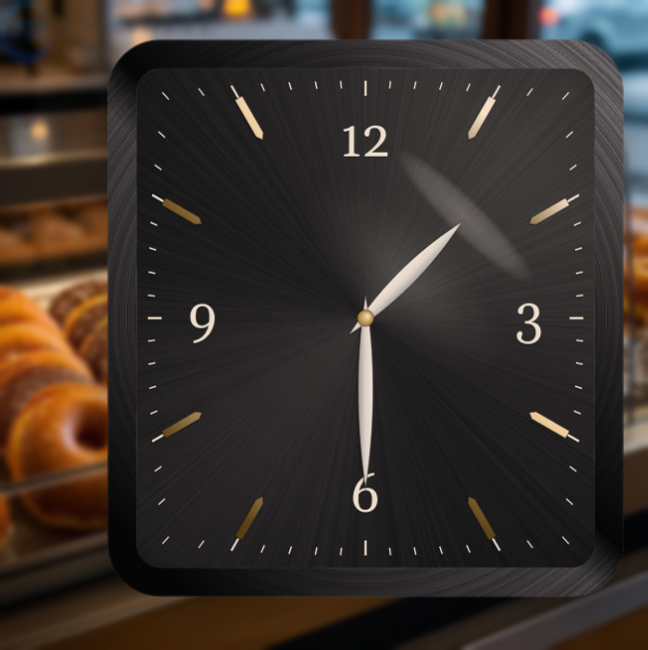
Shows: 1 h 30 min
